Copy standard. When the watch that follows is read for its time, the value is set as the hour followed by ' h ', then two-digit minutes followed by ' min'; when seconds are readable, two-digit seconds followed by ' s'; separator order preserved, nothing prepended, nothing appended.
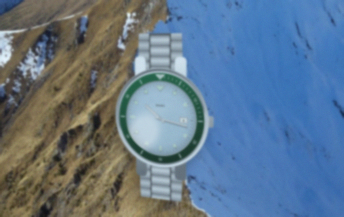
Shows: 10 h 17 min
